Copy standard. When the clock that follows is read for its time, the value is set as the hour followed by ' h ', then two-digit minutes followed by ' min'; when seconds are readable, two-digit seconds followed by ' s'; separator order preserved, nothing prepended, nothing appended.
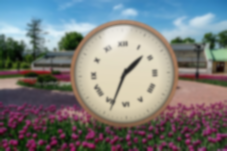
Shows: 1 h 34 min
